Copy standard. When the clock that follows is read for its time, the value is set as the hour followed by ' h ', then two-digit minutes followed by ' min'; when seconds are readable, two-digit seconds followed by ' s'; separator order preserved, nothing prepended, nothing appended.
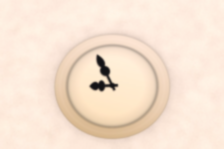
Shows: 8 h 56 min
